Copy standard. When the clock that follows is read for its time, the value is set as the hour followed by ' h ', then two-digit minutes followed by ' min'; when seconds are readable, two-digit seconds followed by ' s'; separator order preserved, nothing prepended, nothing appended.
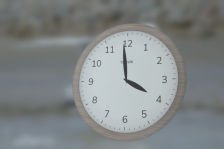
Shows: 3 h 59 min
